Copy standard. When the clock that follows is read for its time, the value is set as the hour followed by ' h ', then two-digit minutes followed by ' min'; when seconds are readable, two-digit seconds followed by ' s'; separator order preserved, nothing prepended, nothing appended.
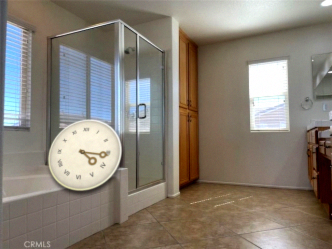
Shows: 4 h 16 min
